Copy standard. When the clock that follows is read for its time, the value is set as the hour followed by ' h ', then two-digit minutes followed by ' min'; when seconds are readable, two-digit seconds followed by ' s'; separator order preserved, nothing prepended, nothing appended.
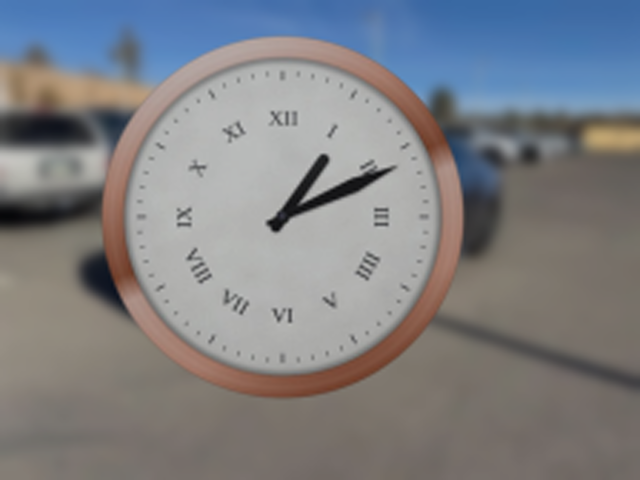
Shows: 1 h 11 min
